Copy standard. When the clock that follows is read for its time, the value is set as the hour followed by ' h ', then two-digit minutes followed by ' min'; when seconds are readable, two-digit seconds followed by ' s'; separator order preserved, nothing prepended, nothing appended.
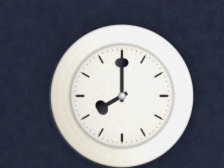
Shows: 8 h 00 min
